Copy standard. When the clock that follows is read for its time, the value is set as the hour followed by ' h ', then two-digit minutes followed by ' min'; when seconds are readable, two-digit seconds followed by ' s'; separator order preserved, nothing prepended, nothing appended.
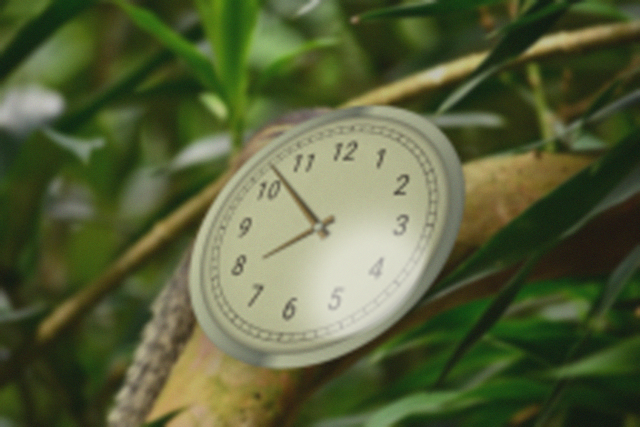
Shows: 7 h 52 min
